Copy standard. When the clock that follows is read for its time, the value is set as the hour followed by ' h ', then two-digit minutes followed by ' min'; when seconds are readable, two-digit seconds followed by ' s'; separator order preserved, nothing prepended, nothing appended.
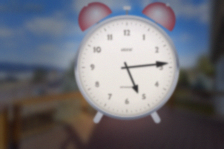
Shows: 5 h 14 min
